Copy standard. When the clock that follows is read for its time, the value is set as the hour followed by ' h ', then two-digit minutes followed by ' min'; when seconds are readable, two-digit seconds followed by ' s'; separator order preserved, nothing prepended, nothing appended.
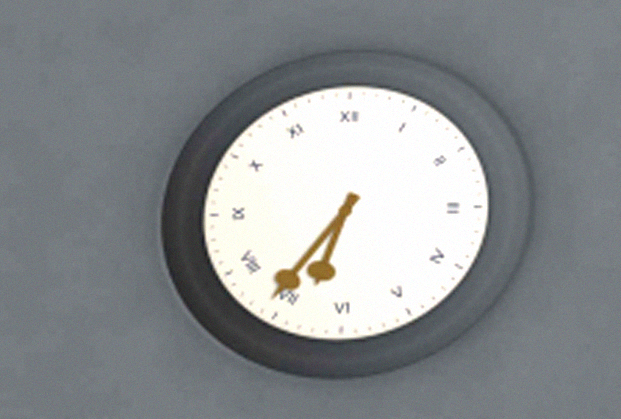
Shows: 6 h 36 min
